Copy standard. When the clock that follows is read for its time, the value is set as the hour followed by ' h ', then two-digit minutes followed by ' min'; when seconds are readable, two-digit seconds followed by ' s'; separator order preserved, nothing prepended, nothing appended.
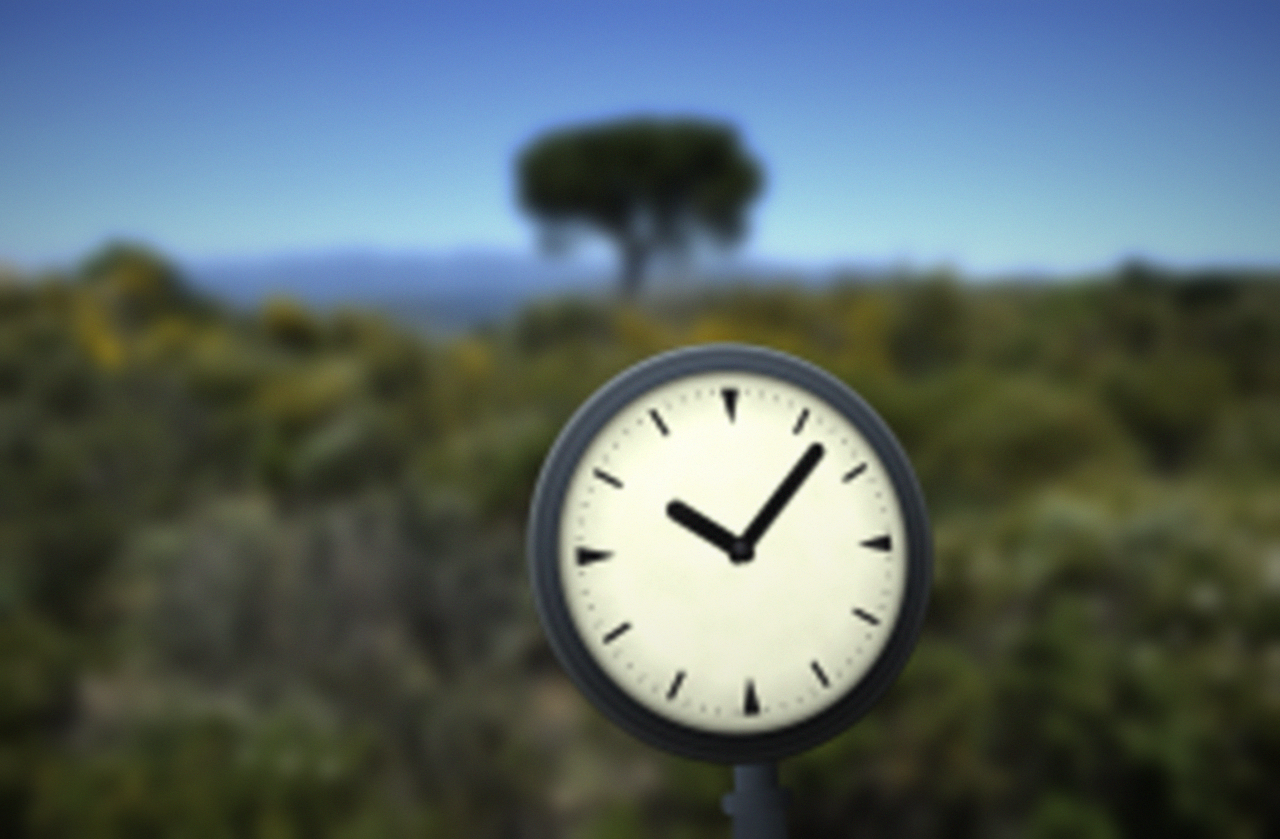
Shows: 10 h 07 min
